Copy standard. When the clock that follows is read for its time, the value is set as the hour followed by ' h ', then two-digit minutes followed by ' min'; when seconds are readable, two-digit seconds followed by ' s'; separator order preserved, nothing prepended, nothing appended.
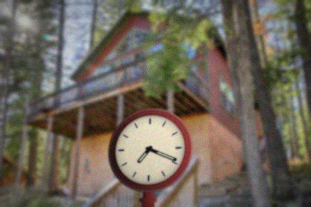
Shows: 7 h 19 min
